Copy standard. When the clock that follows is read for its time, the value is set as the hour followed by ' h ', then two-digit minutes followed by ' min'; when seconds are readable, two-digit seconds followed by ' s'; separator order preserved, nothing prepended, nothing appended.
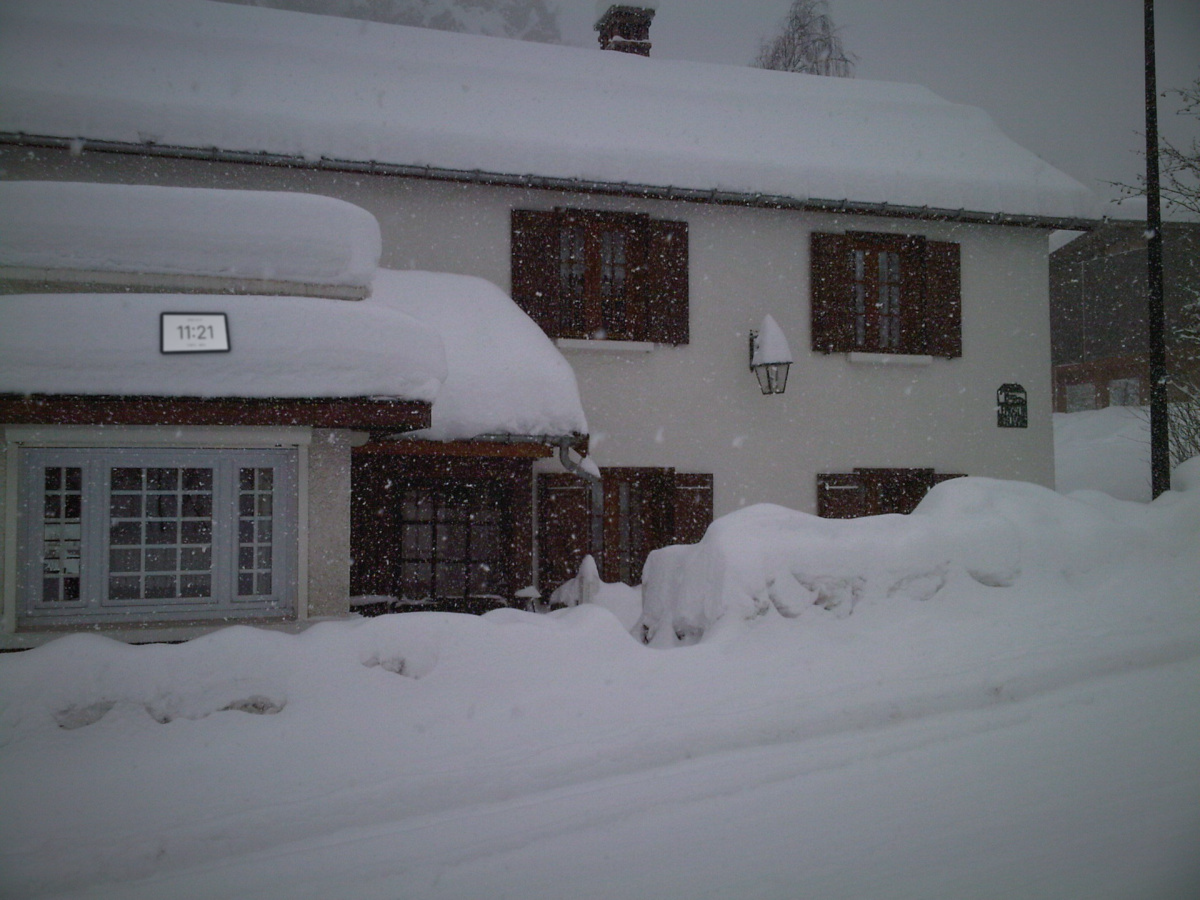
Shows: 11 h 21 min
